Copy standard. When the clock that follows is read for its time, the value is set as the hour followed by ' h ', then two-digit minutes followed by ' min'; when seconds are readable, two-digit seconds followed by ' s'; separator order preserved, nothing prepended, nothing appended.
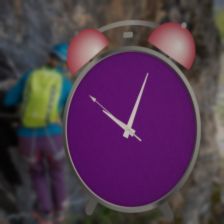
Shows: 10 h 03 min 51 s
